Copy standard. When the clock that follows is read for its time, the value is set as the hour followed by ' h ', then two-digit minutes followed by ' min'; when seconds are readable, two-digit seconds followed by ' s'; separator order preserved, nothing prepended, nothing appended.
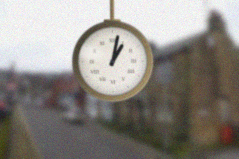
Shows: 1 h 02 min
